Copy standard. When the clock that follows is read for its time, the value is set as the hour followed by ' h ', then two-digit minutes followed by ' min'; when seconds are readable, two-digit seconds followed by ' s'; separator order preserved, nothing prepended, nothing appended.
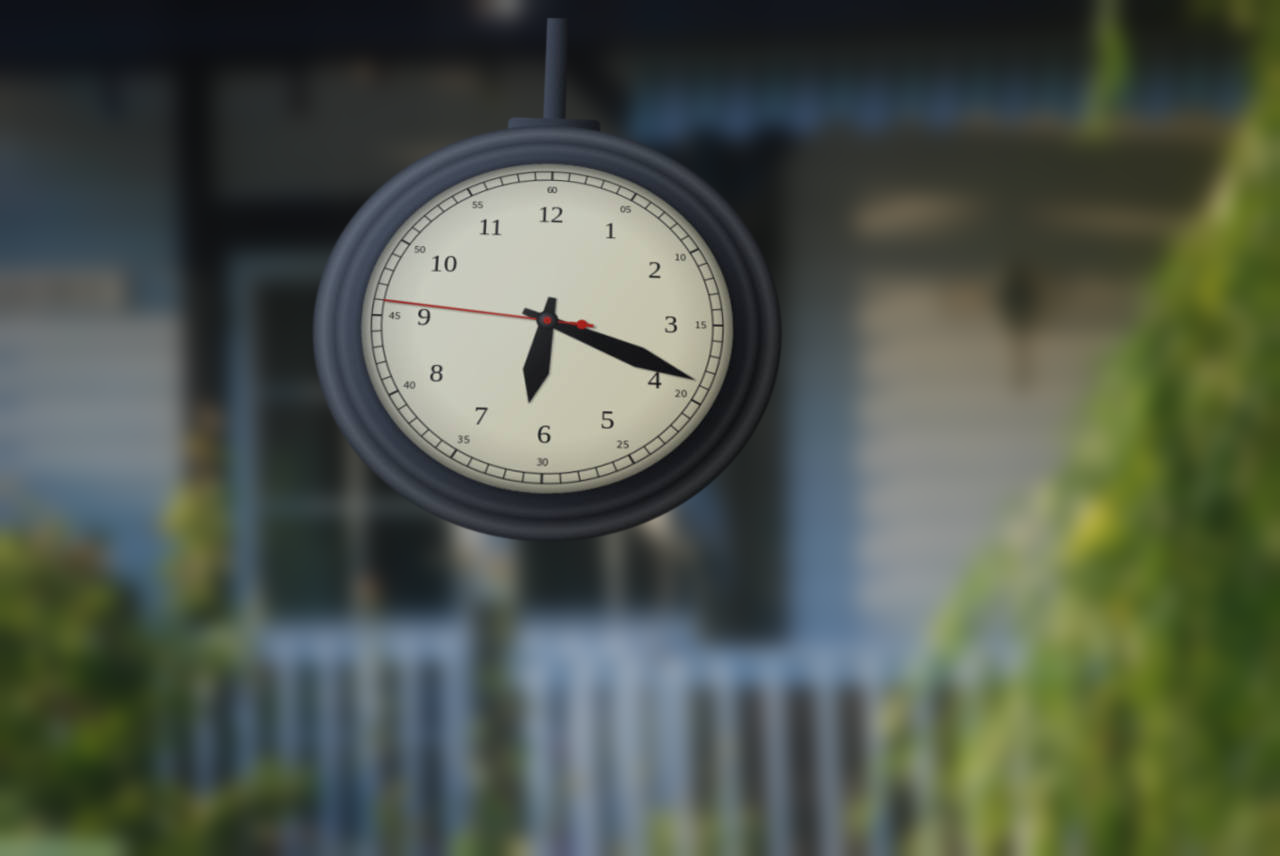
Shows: 6 h 18 min 46 s
